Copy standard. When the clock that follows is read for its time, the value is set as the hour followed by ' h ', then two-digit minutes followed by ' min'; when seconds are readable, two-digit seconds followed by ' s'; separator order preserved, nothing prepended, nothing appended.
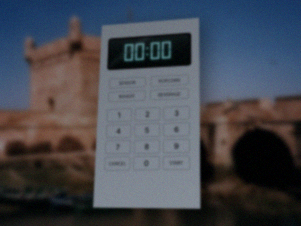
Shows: 0 h 00 min
